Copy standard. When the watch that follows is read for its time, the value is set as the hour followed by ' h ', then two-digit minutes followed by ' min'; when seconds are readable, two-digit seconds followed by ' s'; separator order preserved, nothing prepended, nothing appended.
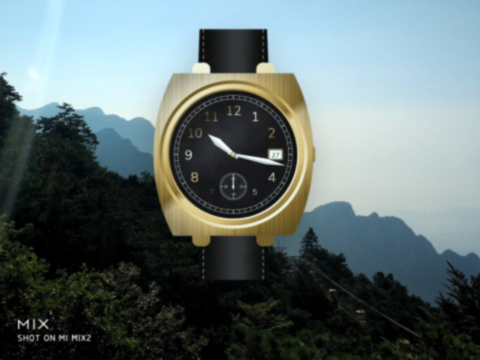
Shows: 10 h 17 min
